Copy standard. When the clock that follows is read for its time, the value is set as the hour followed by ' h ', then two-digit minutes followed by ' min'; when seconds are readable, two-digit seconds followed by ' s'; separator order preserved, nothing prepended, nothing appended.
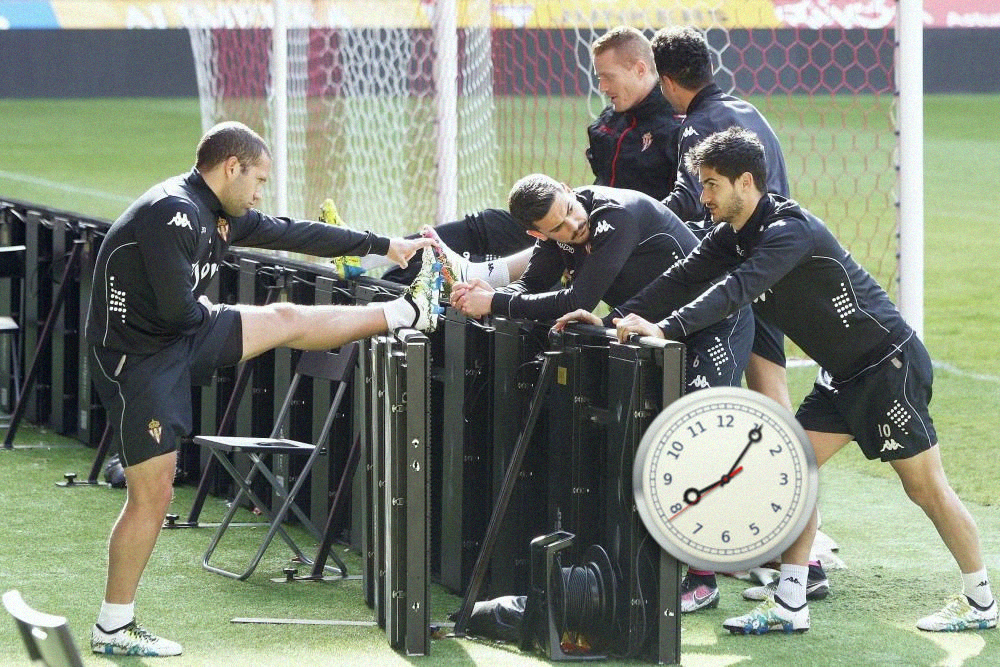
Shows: 8 h 05 min 39 s
